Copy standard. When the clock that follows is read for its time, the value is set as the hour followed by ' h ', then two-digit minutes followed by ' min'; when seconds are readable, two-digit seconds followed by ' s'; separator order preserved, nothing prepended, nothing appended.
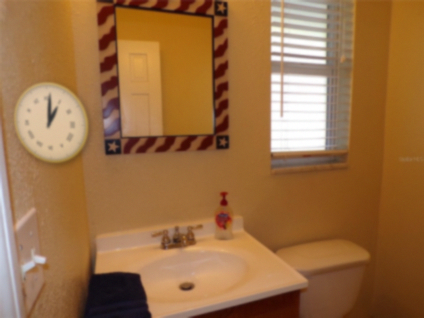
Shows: 1 h 01 min
